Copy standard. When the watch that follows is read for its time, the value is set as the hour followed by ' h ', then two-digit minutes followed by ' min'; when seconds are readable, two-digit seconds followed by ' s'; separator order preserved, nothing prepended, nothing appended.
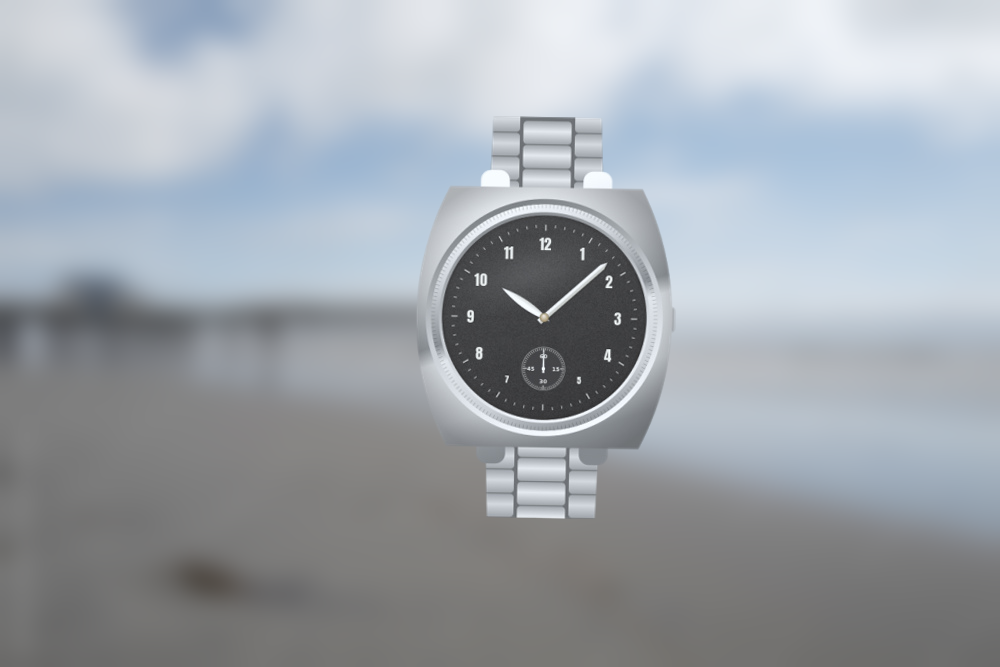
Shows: 10 h 08 min
